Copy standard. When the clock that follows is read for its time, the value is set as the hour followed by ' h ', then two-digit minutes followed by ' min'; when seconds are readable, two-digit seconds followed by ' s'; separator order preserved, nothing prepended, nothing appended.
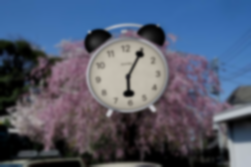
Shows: 6 h 05 min
